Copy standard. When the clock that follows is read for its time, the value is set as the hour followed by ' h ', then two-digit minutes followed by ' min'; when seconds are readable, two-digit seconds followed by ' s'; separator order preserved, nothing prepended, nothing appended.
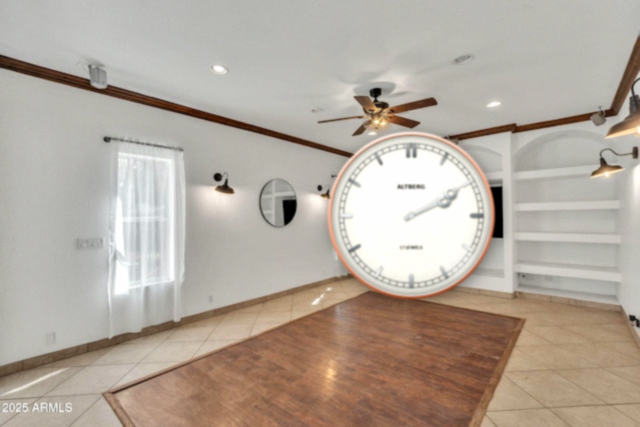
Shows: 2 h 10 min
